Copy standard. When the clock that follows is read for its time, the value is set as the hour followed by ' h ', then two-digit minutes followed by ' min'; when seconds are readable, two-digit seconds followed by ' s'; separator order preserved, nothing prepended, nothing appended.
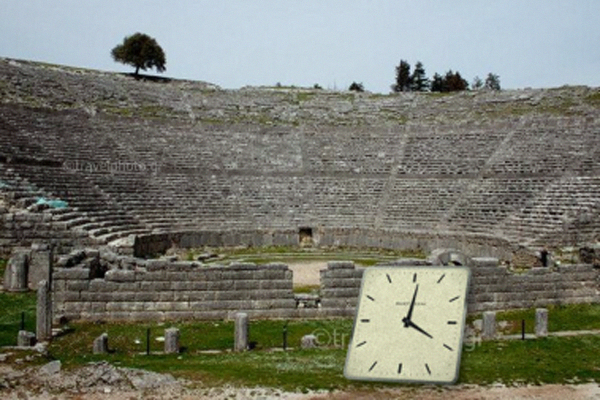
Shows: 4 h 01 min
